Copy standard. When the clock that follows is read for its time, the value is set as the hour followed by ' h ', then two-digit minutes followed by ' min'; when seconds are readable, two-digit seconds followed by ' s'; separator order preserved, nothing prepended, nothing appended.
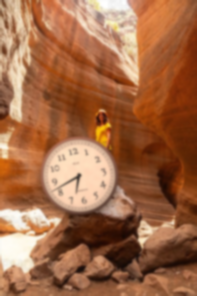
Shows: 6 h 42 min
